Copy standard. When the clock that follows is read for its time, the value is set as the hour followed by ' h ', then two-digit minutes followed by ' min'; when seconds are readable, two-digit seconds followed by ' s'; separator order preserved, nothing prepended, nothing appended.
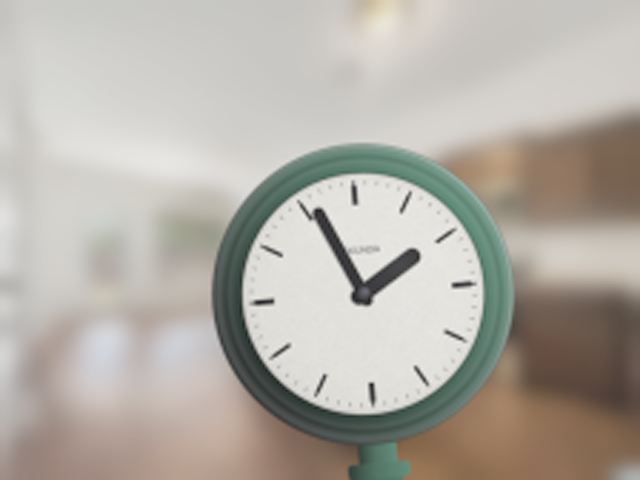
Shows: 1 h 56 min
